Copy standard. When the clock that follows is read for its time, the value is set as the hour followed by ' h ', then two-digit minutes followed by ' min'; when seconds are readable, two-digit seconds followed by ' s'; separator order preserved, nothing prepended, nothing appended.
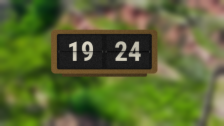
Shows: 19 h 24 min
